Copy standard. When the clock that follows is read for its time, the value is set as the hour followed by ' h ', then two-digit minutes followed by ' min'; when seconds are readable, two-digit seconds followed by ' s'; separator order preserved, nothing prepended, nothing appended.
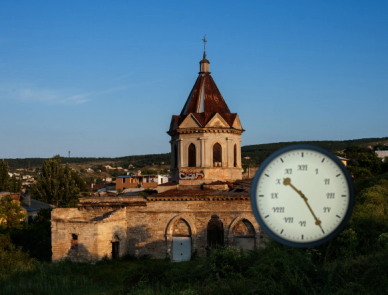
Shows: 10 h 25 min
